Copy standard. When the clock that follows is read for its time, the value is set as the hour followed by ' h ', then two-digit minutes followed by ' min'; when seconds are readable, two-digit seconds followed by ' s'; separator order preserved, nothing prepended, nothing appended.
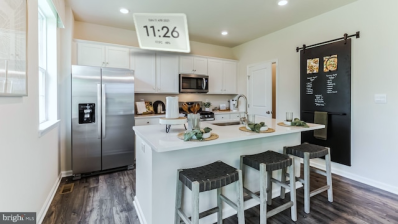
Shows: 11 h 26 min
